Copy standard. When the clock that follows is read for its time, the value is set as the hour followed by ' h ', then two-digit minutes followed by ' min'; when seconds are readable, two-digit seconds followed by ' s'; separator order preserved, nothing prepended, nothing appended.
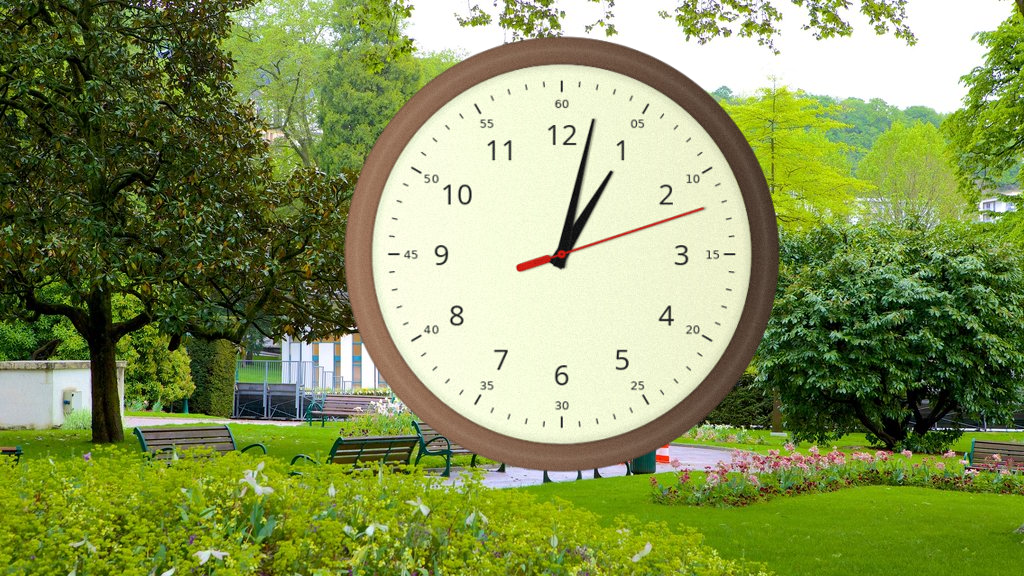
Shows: 1 h 02 min 12 s
